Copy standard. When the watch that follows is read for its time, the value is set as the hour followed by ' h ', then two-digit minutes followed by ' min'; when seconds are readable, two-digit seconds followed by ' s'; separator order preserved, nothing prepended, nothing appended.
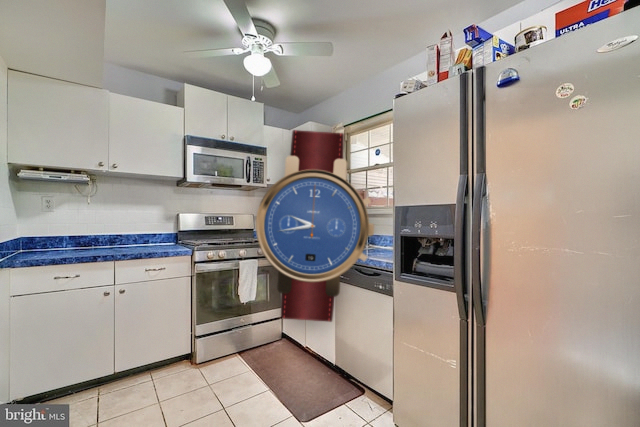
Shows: 9 h 43 min
